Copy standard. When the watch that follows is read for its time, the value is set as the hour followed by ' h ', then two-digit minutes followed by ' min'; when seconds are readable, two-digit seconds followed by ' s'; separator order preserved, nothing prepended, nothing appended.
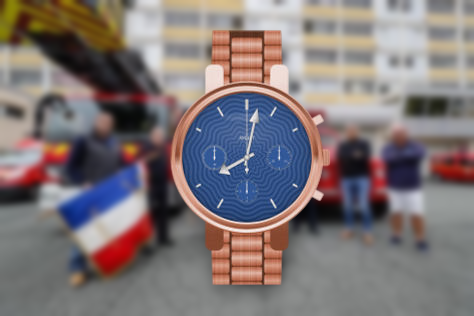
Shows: 8 h 02 min
